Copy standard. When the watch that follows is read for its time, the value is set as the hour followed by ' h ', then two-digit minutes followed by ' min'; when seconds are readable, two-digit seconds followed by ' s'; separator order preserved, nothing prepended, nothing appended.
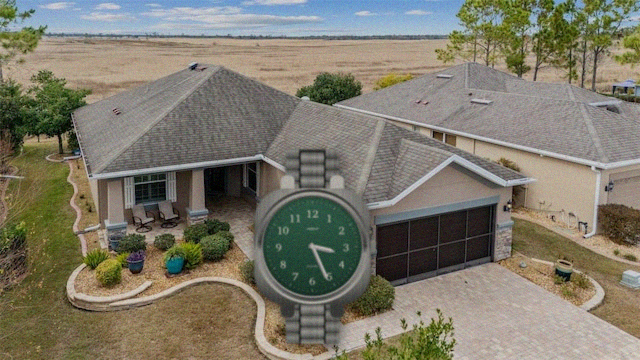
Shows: 3 h 26 min
